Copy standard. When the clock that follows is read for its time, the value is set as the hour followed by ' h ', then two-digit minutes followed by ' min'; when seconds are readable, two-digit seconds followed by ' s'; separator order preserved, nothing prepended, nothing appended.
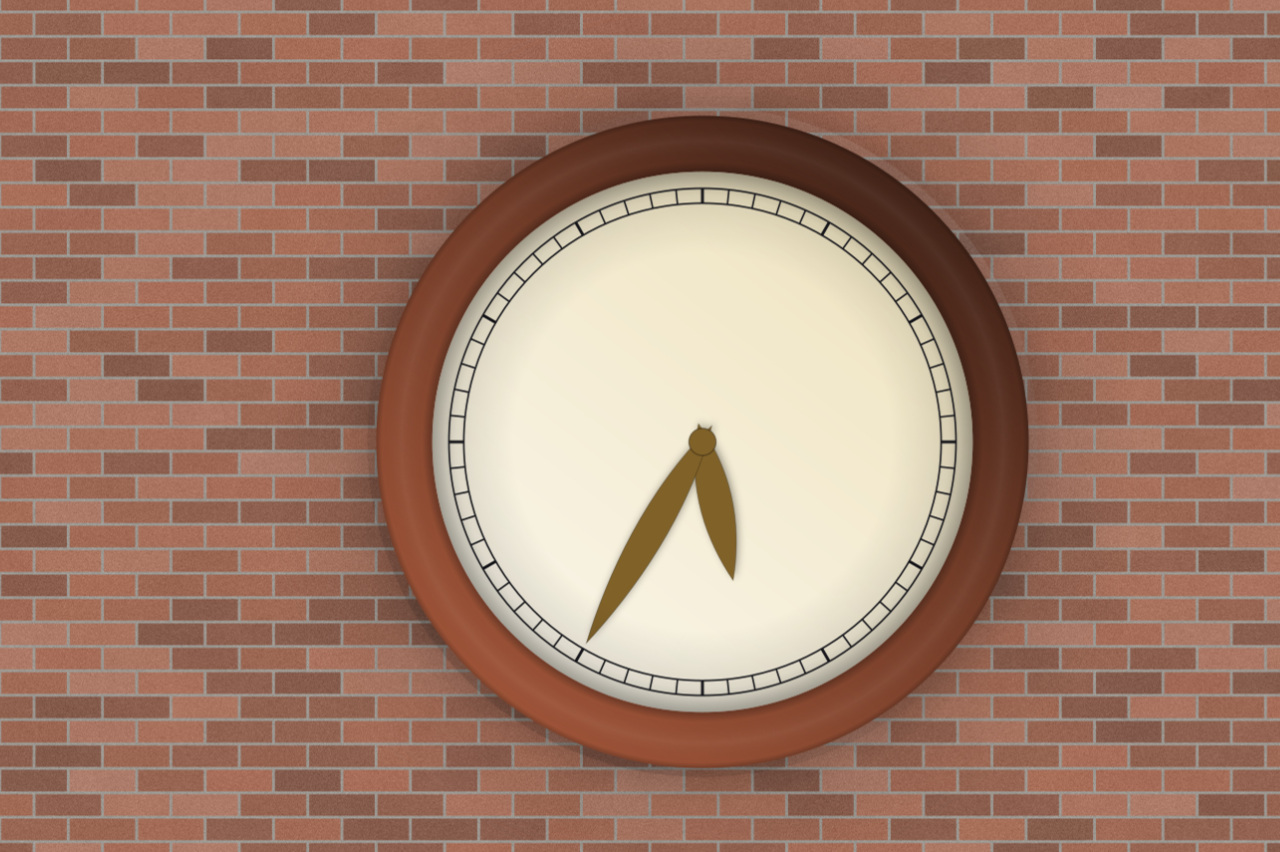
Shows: 5 h 35 min
